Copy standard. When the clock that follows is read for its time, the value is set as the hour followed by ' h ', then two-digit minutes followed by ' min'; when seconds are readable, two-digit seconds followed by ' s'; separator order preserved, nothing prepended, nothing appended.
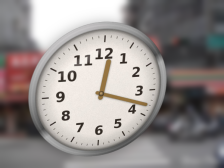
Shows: 12 h 18 min
